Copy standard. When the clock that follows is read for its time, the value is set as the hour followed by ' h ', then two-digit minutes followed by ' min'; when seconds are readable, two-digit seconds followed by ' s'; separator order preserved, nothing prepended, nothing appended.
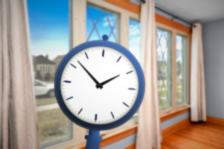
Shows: 1 h 52 min
